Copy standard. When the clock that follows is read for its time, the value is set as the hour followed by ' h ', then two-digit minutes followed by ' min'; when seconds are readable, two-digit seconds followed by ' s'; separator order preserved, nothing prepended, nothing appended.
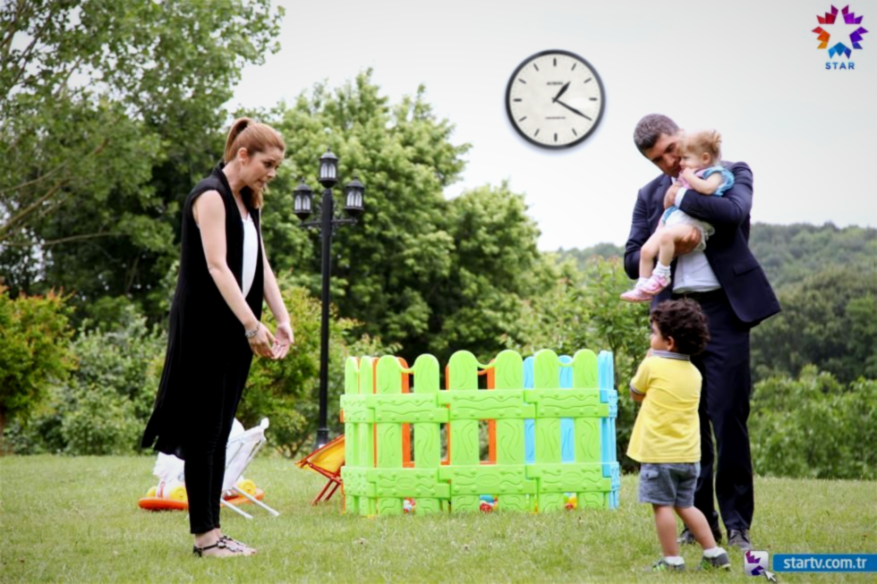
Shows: 1 h 20 min
